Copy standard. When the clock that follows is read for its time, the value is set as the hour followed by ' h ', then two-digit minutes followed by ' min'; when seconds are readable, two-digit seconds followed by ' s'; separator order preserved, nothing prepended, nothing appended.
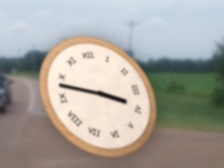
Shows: 3 h 48 min
